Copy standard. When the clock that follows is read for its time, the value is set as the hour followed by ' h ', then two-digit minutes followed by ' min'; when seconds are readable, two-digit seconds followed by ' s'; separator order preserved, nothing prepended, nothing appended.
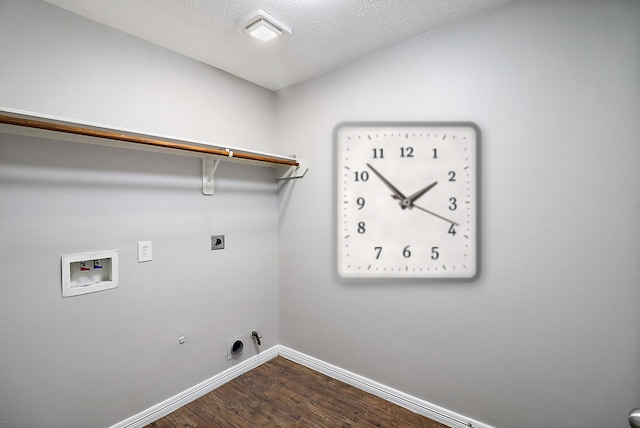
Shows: 1 h 52 min 19 s
